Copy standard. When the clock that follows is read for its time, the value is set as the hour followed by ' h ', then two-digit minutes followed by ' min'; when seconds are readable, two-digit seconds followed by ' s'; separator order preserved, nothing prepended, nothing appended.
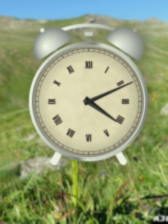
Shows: 4 h 11 min
